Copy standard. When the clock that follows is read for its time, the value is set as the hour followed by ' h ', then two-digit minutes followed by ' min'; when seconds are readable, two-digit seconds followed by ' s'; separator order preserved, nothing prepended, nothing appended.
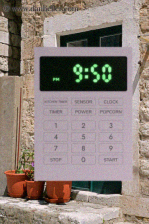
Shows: 9 h 50 min
